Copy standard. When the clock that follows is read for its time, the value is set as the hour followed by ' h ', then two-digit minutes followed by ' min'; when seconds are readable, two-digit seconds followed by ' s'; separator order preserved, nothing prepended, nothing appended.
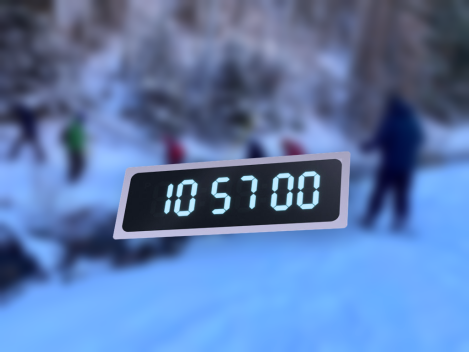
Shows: 10 h 57 min 00 s
